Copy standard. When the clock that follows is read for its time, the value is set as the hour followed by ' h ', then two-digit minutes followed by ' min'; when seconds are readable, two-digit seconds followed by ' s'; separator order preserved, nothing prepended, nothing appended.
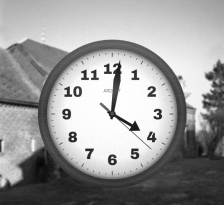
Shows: 4 h 01 min 22 s
